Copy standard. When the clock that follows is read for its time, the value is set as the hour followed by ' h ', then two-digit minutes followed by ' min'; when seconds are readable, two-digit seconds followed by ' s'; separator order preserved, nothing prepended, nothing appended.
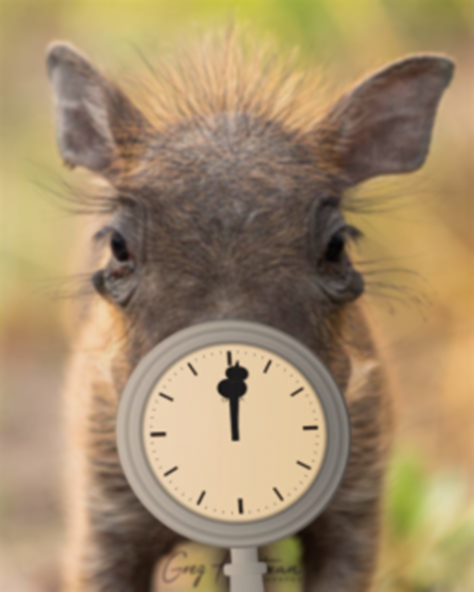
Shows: 12 h 01 min
